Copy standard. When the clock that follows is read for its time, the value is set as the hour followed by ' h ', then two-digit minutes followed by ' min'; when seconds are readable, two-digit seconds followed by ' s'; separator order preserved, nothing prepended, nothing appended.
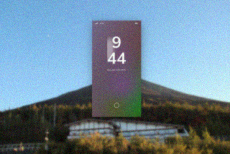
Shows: 9 h 44 min
